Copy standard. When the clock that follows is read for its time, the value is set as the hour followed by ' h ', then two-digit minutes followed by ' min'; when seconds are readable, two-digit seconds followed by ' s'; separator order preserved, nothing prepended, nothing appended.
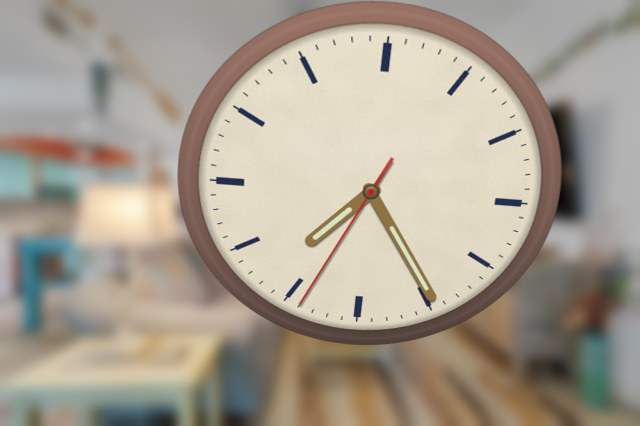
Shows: 7 h 24 min 34 s
